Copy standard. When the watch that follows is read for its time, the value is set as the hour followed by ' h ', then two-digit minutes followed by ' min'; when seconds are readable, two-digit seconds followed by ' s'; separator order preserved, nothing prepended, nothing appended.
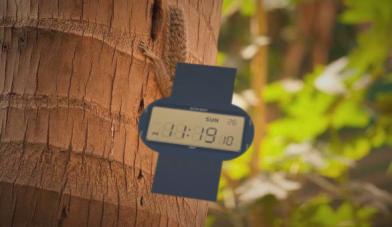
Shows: 11 h 19 min 10 s
